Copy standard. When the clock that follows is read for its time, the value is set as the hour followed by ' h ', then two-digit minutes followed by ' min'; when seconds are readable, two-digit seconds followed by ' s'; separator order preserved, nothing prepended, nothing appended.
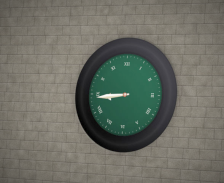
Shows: 8 h 44 min
